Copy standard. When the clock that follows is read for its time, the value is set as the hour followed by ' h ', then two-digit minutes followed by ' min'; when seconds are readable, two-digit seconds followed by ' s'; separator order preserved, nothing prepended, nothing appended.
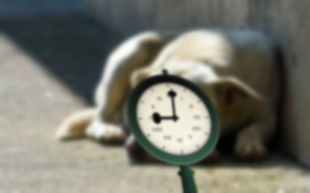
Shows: 9 h 01 min
